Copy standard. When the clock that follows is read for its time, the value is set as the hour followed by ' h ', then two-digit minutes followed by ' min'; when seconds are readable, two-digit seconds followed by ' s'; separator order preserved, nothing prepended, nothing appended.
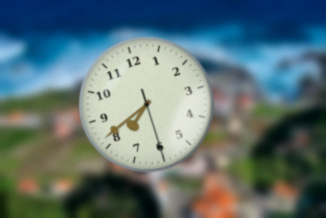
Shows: 7 h 41 min 30 s
